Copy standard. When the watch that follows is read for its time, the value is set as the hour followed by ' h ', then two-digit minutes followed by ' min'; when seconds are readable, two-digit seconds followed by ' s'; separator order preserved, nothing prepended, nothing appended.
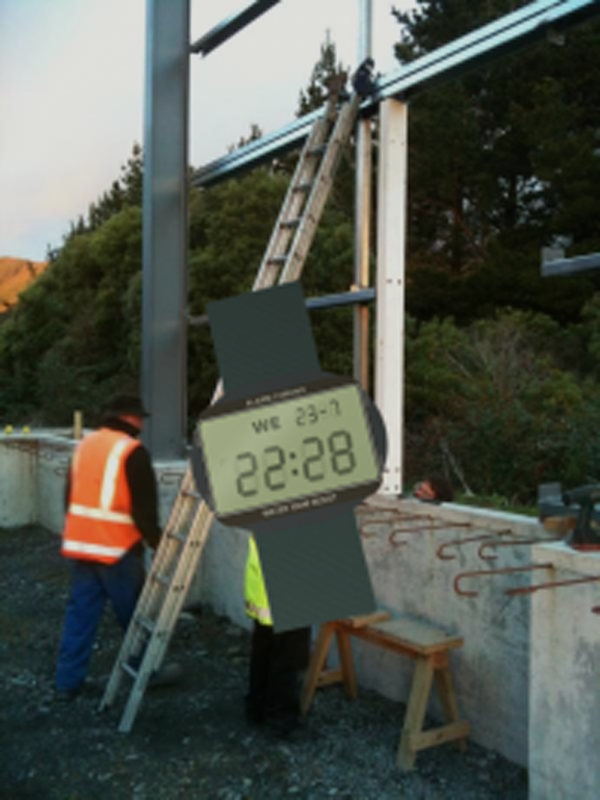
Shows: 22 h 28 min
